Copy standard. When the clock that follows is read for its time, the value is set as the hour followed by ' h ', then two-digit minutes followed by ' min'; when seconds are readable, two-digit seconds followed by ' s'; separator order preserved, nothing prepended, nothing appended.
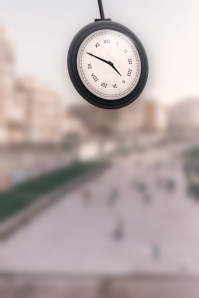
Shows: 4 h 50 min
